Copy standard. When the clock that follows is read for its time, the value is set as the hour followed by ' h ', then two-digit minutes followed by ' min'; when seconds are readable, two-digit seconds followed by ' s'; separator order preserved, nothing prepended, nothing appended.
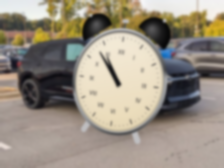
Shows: 10 h 53 min
